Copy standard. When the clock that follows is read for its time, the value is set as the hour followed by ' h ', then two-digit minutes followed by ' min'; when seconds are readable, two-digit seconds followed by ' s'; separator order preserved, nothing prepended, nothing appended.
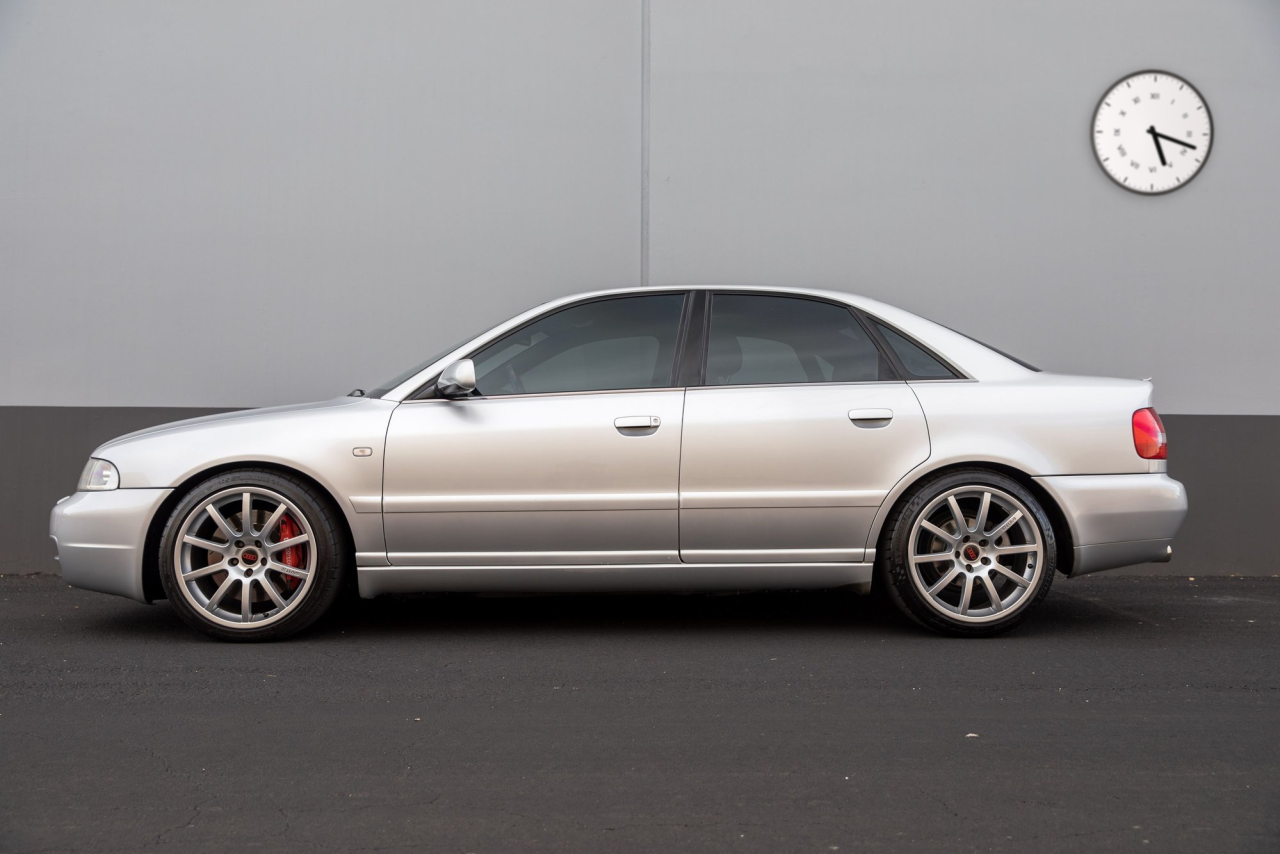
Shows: 5 h 18 min
